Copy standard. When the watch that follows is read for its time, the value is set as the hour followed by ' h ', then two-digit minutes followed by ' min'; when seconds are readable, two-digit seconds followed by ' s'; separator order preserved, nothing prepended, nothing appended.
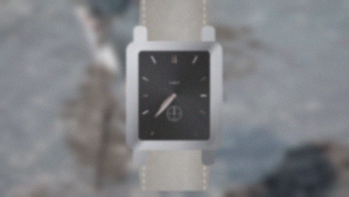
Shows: 7 h 37 min
